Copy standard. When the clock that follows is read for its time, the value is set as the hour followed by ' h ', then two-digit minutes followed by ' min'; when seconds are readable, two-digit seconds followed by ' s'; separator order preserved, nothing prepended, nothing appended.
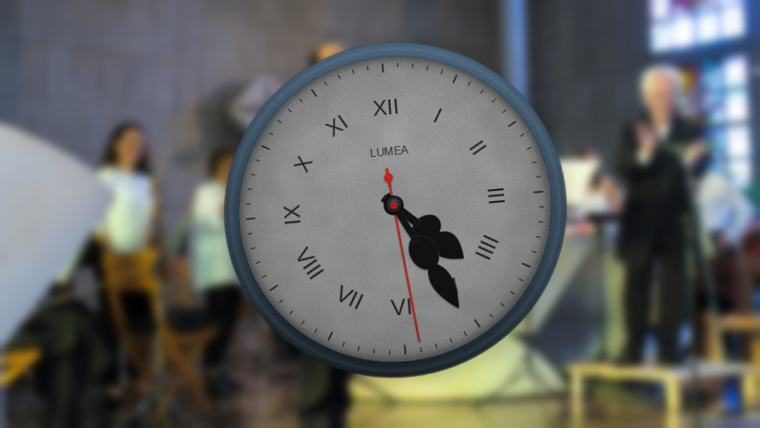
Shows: 4 h 25 min 29 s
